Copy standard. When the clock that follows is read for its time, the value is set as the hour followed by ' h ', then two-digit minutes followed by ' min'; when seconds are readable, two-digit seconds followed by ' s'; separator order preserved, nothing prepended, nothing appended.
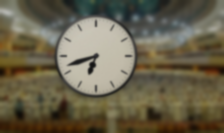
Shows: 6 h 42 min
